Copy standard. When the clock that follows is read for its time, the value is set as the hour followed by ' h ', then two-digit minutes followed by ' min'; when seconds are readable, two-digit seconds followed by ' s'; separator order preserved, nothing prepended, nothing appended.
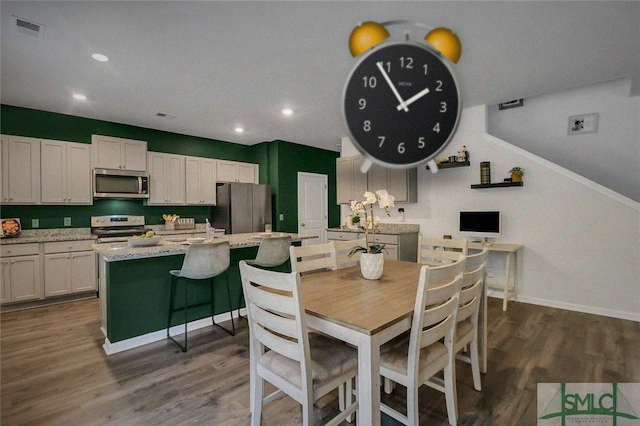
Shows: 1 h 54 min
